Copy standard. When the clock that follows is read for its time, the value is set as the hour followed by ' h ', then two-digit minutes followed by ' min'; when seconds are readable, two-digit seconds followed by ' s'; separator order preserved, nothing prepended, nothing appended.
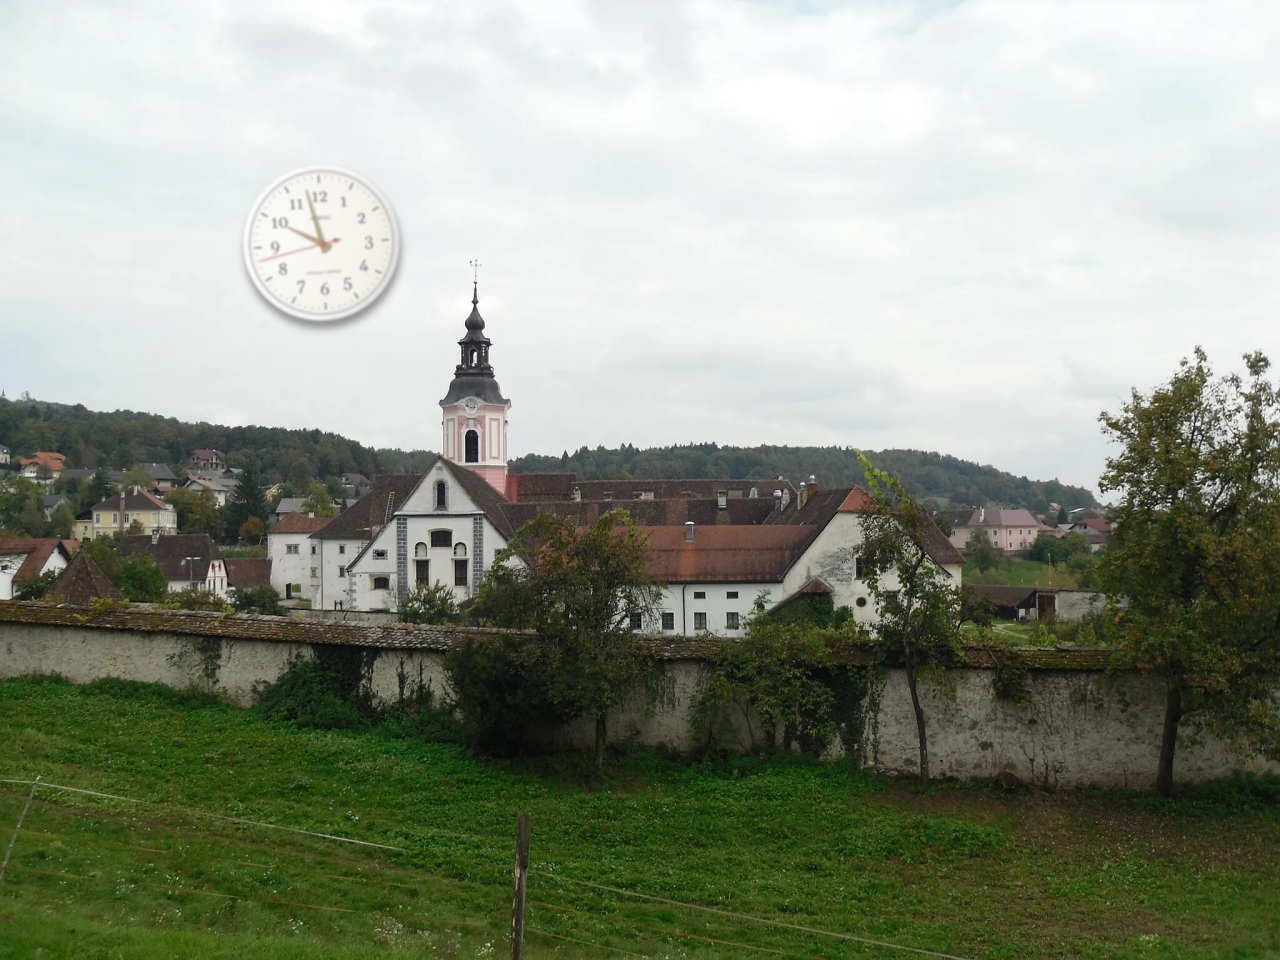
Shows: 9 h 57 min 43 s
